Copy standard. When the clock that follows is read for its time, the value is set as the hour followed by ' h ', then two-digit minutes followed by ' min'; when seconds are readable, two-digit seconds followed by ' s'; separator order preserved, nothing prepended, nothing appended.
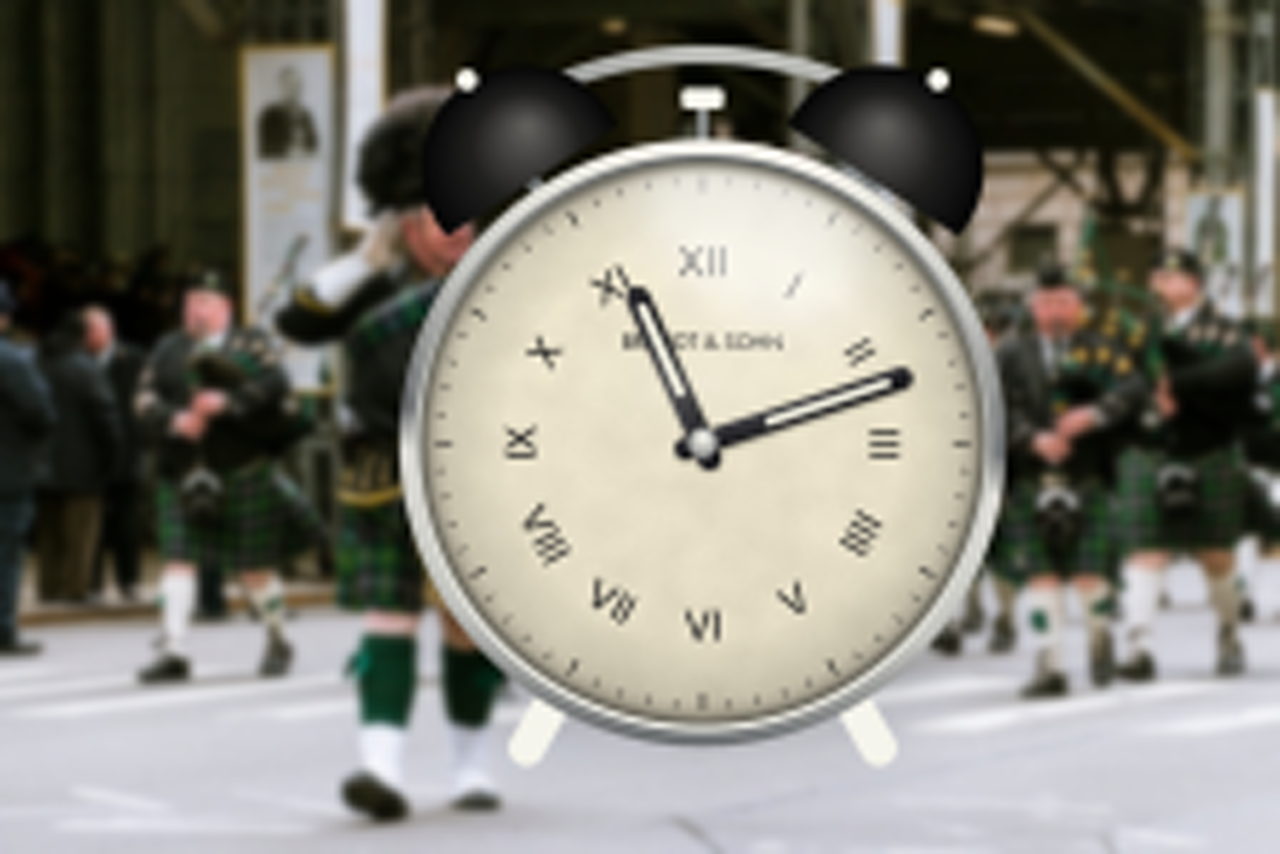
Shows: 11 h 12 min
